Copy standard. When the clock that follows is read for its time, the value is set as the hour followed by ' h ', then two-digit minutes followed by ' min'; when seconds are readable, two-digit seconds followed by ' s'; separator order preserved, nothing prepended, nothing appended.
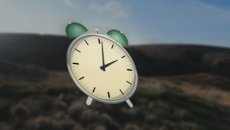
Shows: 2 h 01 min
